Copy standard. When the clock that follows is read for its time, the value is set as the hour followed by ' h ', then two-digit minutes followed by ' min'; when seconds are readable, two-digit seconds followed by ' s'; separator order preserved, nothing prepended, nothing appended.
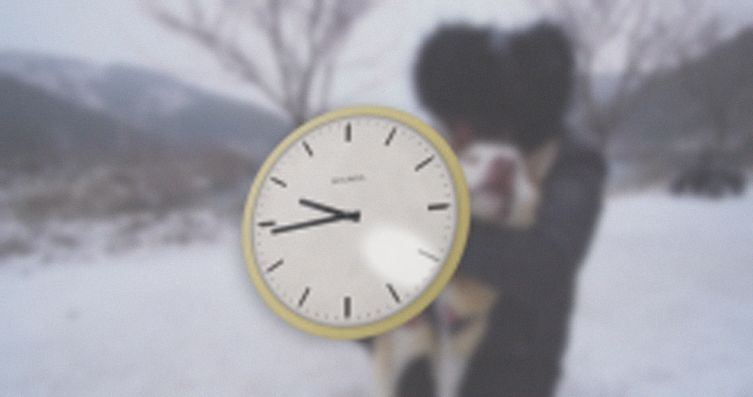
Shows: 9 h 44 min
